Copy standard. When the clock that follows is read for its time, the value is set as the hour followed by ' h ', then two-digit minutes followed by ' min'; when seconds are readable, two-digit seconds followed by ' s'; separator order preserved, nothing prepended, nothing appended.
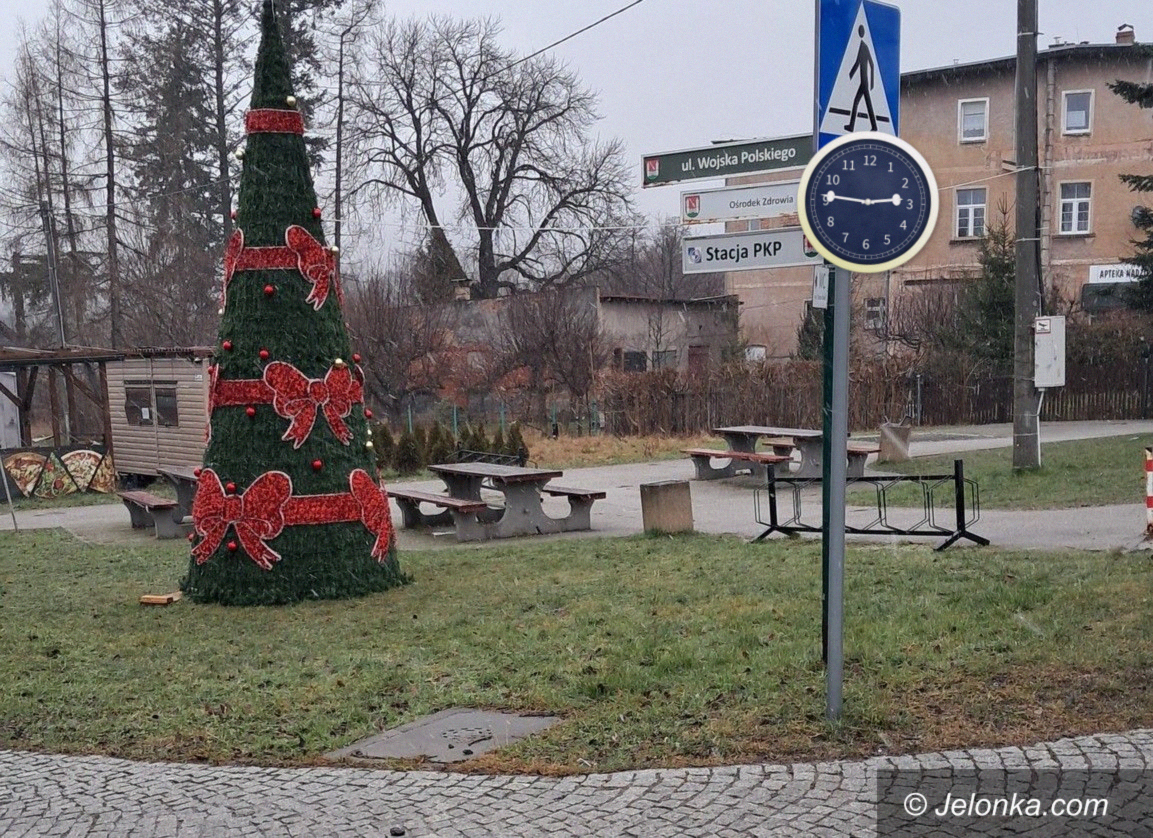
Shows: 2 h 46 min
